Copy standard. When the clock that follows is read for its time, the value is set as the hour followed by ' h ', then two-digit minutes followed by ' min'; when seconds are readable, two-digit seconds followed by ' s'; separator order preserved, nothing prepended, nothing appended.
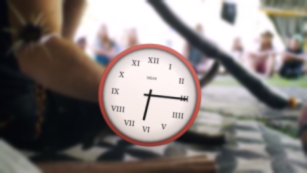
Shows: 6 h 15 min
